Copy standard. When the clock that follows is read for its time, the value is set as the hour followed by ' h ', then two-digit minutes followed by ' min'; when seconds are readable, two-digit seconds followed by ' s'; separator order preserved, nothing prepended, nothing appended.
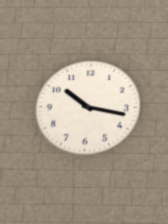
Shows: 10 h 17 min
